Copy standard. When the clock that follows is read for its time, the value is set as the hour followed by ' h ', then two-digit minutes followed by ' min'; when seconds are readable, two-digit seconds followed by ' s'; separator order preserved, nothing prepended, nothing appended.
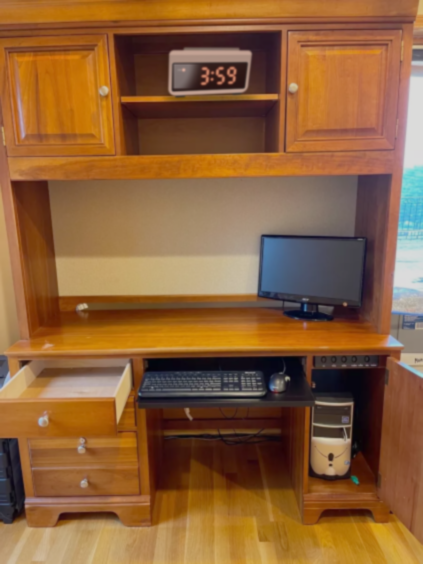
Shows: 3 h 59 min
